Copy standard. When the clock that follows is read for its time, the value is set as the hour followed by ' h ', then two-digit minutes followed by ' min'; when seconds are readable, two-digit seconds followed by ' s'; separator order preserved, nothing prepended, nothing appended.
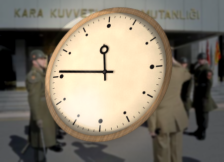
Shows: 11 h 46 min
